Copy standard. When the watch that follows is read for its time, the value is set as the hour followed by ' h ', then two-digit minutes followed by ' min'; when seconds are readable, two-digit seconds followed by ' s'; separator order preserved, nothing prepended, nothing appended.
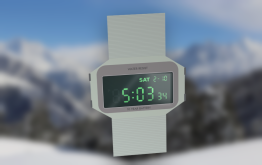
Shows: 5 h 03 min 34 s
